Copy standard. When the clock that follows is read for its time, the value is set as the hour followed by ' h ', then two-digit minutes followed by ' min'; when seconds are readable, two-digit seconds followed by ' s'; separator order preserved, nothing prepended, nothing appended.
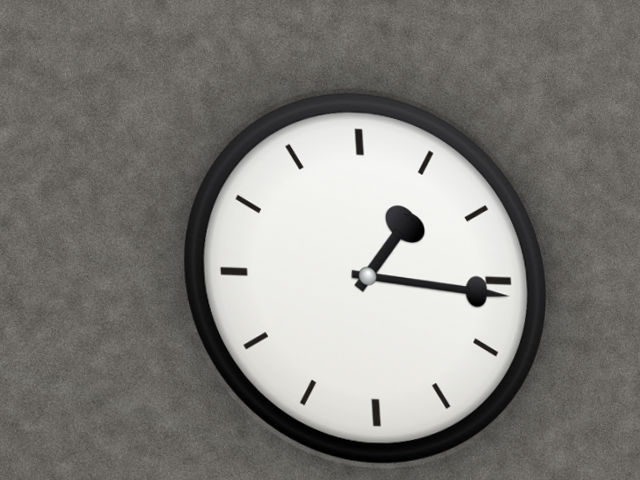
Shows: 1 h 16 min
